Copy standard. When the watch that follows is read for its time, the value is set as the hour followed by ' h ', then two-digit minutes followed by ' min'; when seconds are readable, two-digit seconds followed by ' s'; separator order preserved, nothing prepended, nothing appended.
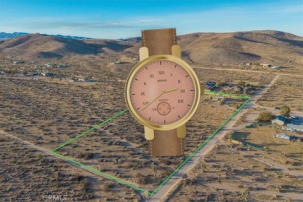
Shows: 2 h 39 min
